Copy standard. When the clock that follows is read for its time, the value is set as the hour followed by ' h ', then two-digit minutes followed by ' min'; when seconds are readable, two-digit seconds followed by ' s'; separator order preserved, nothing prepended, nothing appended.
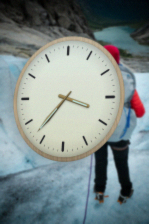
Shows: 3 h 37 min
